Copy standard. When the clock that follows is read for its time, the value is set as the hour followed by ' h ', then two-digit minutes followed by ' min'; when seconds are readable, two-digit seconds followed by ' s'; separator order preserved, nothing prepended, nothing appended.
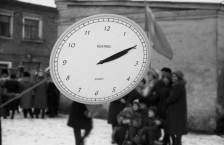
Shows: 2 h 10 min
